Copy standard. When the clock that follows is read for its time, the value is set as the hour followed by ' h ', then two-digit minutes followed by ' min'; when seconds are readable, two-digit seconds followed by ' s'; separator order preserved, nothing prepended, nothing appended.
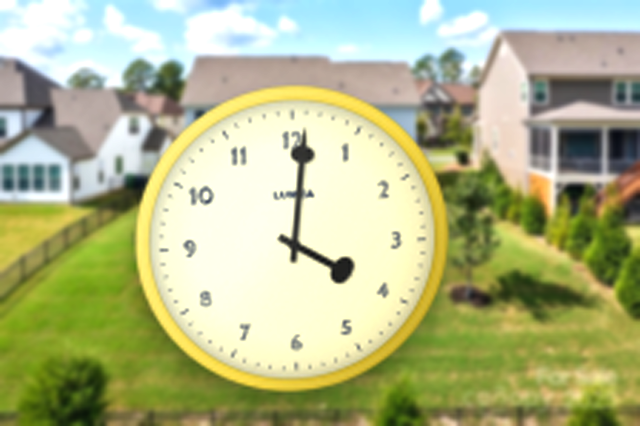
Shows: 4 h 01 min
